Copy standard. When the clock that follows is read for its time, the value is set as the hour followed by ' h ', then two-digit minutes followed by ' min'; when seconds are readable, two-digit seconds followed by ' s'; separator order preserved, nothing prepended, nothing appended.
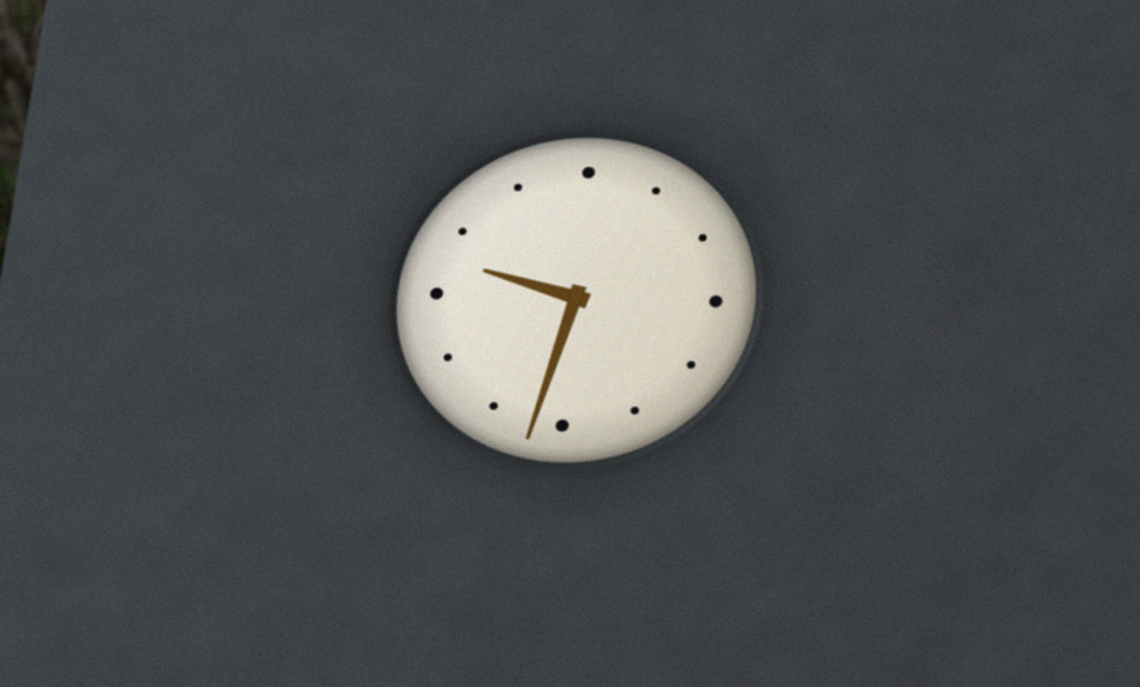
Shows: 9 h 32 min
